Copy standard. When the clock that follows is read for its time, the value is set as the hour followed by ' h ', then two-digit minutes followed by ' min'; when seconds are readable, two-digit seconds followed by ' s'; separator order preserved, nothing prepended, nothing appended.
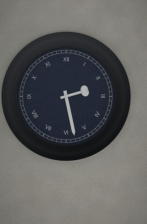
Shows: 2 h 28 min
